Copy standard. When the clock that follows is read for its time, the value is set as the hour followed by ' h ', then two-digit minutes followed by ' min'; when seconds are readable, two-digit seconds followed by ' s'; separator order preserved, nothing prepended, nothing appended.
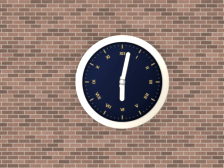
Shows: 6 h 02 min
